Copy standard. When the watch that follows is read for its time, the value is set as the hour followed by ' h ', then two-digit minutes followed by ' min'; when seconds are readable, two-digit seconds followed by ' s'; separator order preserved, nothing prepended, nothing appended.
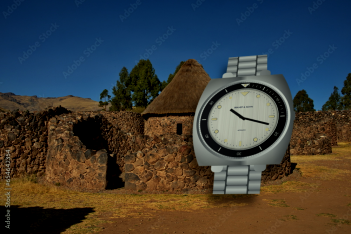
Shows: 10 h 18 min
